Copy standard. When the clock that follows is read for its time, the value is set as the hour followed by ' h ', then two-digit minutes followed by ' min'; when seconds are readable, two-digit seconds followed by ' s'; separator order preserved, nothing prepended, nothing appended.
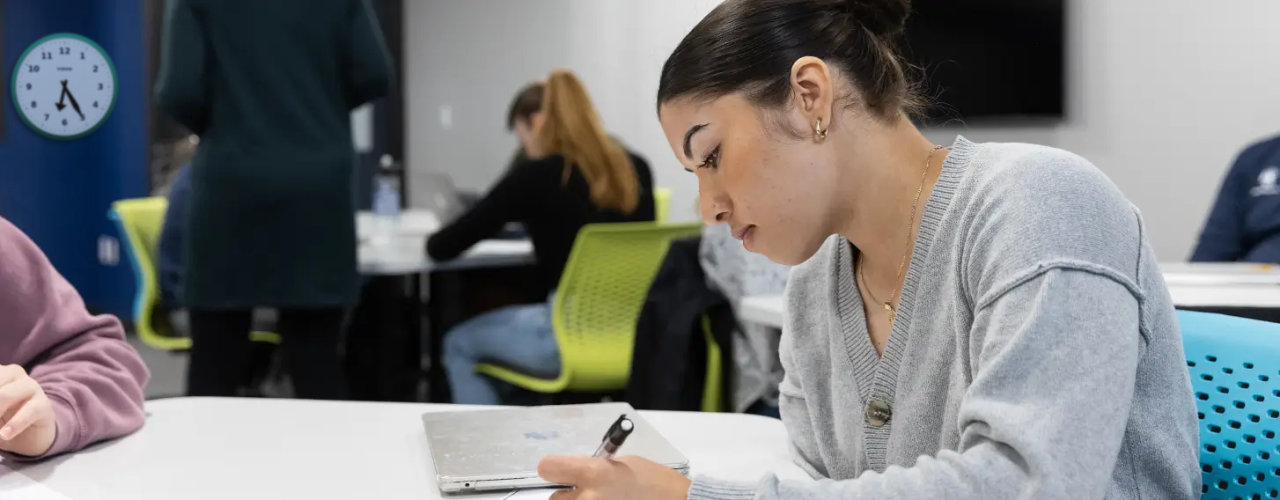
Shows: 6 h 25 min
